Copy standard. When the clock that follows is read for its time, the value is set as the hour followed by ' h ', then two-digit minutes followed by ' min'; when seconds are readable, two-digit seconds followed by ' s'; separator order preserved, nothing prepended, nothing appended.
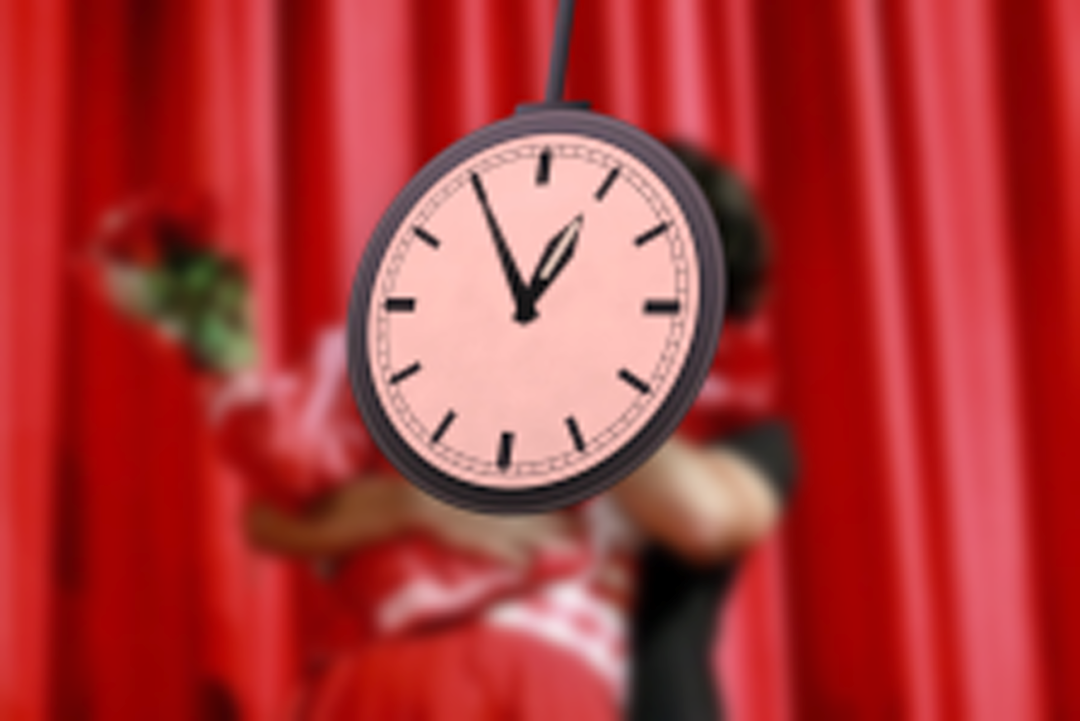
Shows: 12 h 55 min
